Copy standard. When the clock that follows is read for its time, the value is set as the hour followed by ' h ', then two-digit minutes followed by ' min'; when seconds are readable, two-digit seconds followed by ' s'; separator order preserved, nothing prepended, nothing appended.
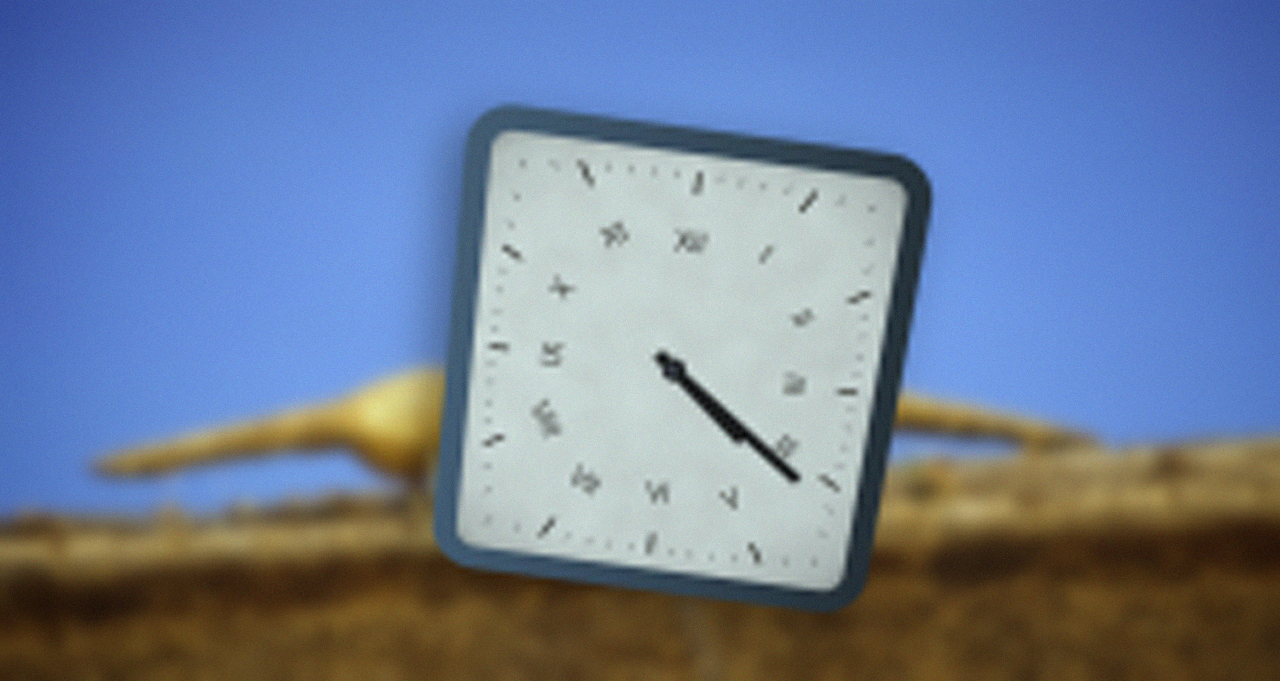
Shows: 4 h 21 min
